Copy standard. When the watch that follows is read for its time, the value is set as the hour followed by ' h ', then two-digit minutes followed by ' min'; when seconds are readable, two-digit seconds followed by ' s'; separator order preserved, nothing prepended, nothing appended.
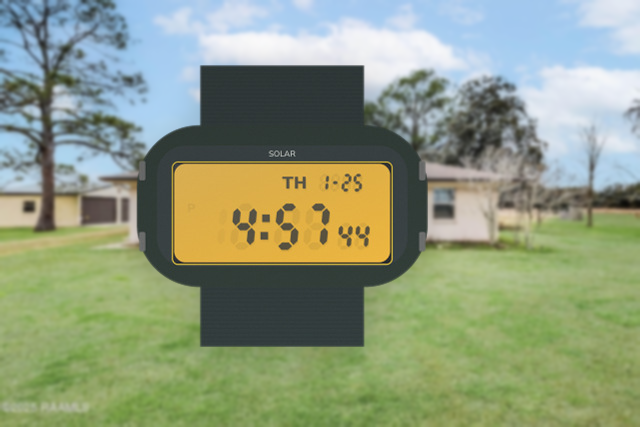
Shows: 4 h 57 min 44 s
